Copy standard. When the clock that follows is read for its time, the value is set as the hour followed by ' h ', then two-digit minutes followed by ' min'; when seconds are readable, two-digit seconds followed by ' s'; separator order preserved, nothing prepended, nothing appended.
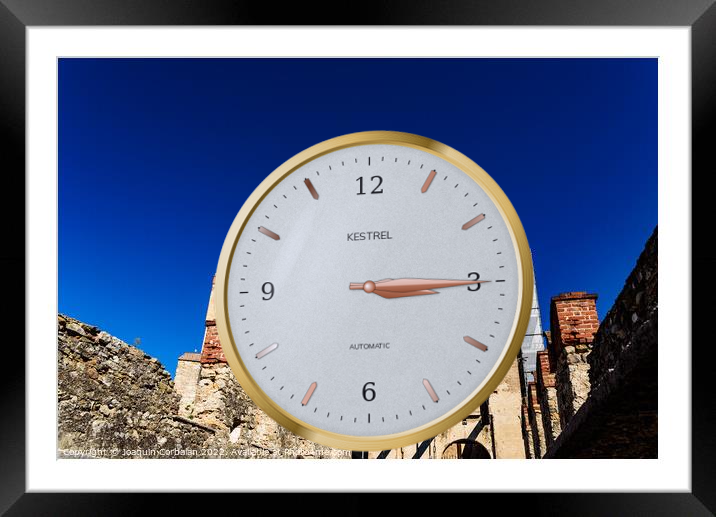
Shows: 3 h 15 min
